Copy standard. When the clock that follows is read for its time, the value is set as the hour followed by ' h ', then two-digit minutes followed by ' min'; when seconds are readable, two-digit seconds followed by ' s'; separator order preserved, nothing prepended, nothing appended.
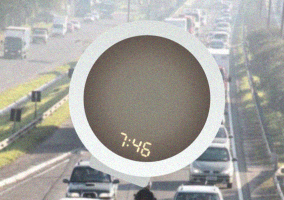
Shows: 7 h 46 min
